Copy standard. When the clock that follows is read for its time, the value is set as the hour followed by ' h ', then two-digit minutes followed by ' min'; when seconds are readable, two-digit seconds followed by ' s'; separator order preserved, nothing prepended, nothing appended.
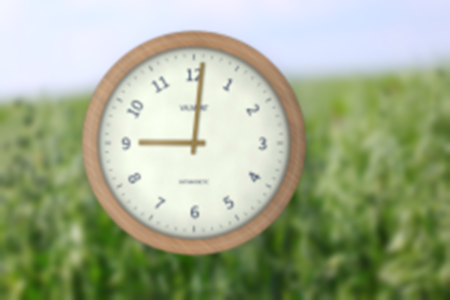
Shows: 9 h 01 min
